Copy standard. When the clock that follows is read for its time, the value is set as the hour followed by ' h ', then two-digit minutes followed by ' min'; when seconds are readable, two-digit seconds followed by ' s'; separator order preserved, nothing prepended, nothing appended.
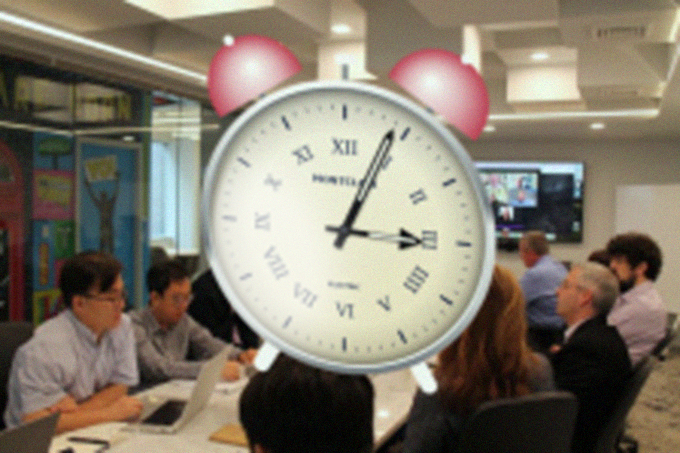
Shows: 3 h 04 min
